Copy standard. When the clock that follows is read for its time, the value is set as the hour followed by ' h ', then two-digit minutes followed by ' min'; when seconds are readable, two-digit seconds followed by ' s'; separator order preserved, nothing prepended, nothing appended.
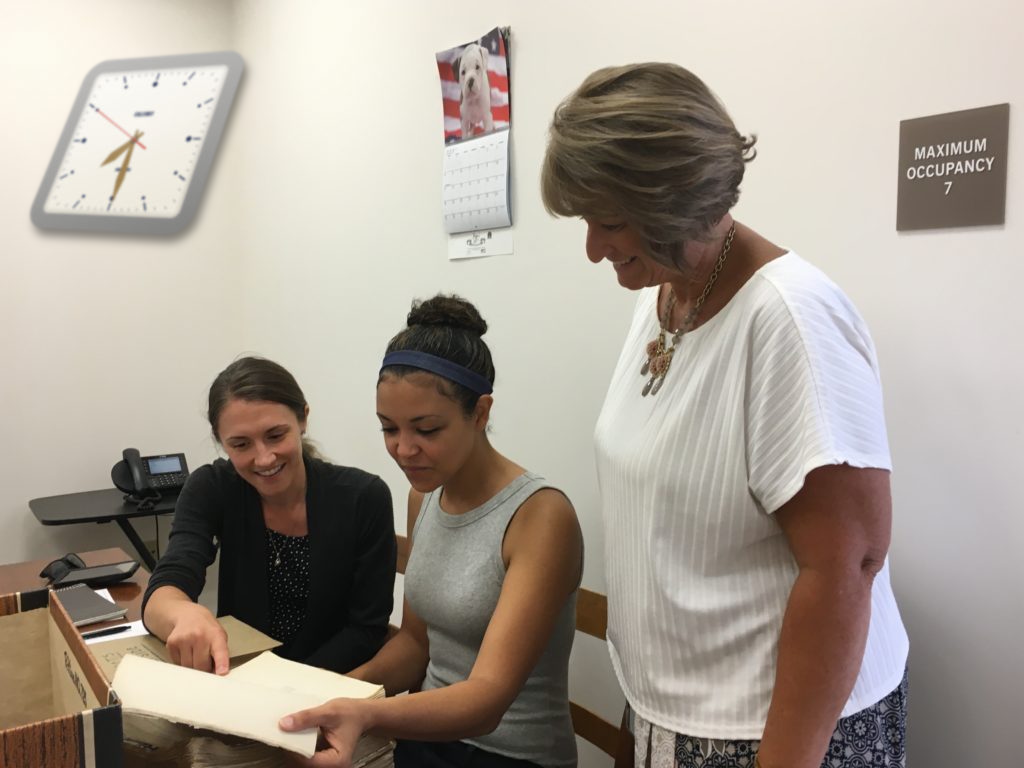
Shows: 7 h 29 min 50 s
